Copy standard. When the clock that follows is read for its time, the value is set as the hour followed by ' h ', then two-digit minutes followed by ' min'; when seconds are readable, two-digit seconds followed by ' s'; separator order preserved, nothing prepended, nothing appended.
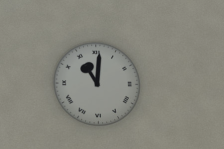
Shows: 11 h 01 min
